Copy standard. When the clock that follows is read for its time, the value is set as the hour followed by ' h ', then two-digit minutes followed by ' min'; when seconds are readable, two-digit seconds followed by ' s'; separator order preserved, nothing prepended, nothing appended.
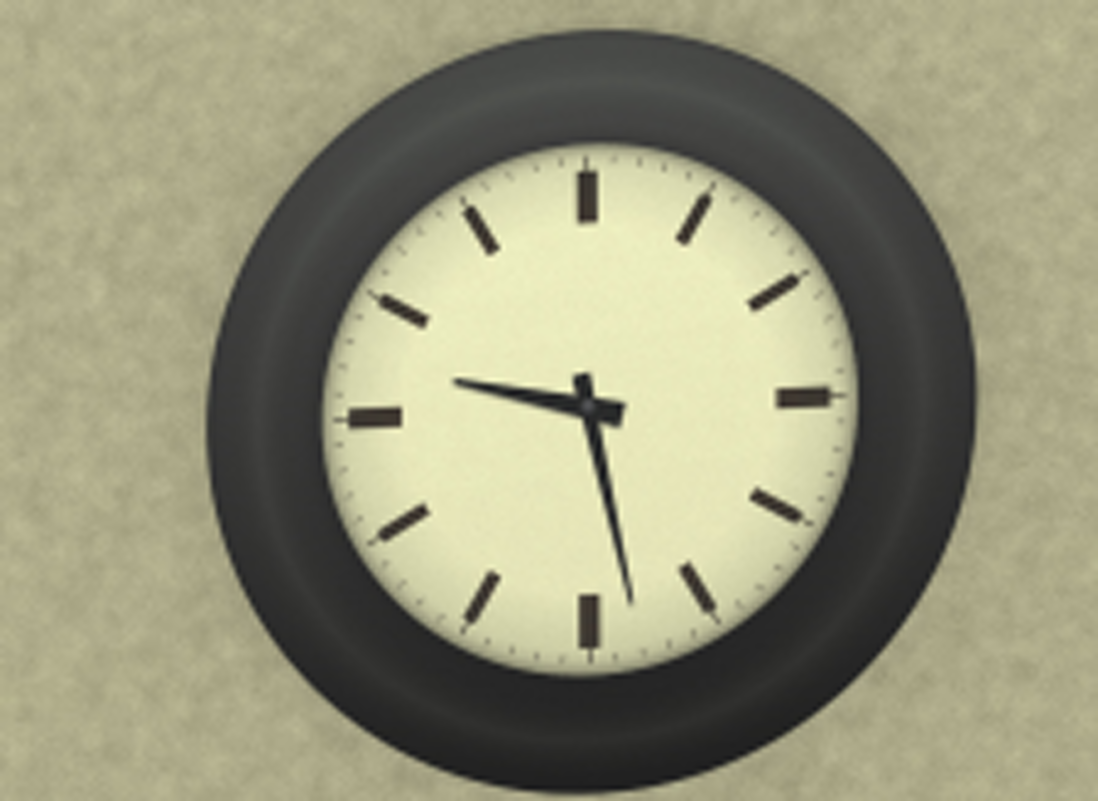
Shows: 9 h 28 min
